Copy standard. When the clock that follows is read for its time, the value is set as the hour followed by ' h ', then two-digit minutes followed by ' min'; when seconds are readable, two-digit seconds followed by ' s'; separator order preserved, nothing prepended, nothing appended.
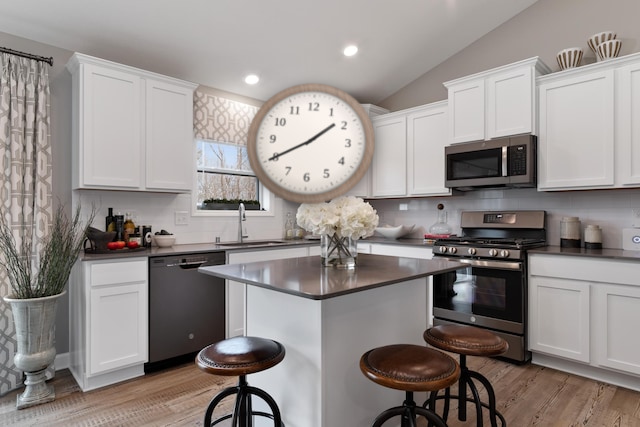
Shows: 1 h 40 min
